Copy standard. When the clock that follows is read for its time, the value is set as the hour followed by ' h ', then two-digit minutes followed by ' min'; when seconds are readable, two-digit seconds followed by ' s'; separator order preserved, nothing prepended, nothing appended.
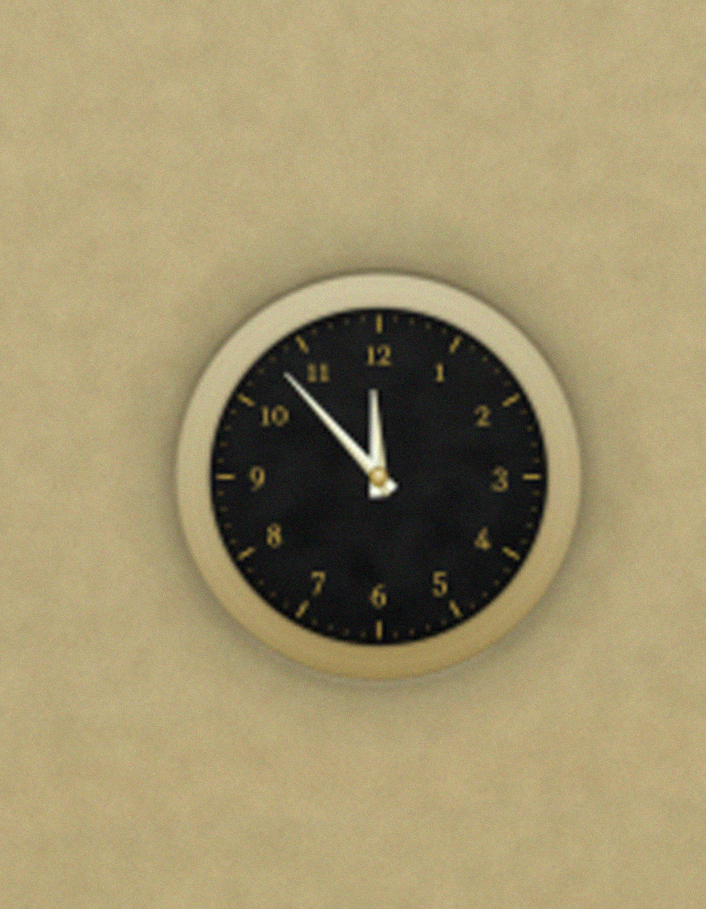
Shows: 11 h 53 min
